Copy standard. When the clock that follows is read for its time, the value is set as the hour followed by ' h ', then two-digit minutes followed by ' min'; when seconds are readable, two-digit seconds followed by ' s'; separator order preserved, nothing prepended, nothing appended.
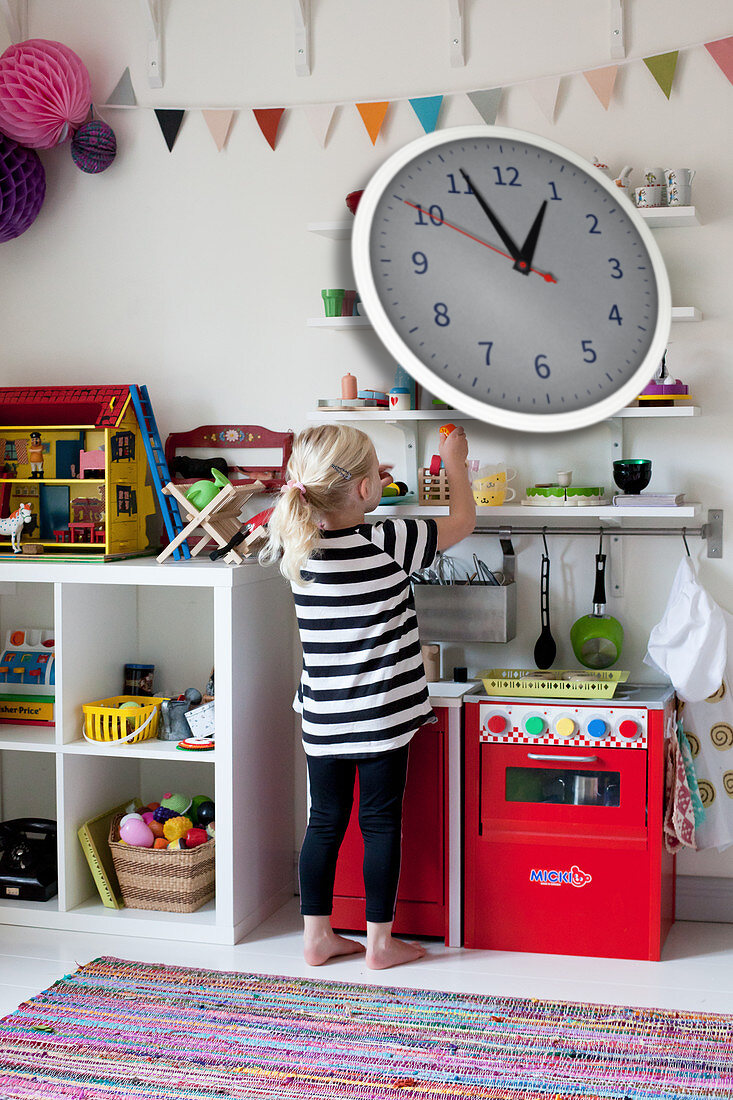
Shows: 12 h 55 min 50 s
